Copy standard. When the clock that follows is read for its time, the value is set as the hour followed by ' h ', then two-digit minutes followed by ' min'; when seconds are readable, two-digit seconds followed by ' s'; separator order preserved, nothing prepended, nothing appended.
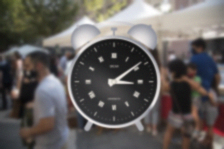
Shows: 3 h 09 min
